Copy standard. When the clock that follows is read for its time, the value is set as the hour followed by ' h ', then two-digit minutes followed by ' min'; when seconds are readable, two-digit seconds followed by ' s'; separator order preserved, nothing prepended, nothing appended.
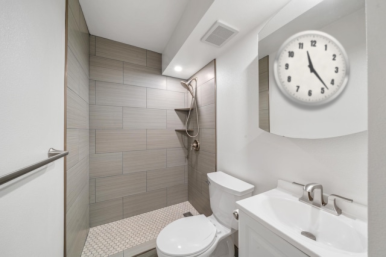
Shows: 11 h 23 min
